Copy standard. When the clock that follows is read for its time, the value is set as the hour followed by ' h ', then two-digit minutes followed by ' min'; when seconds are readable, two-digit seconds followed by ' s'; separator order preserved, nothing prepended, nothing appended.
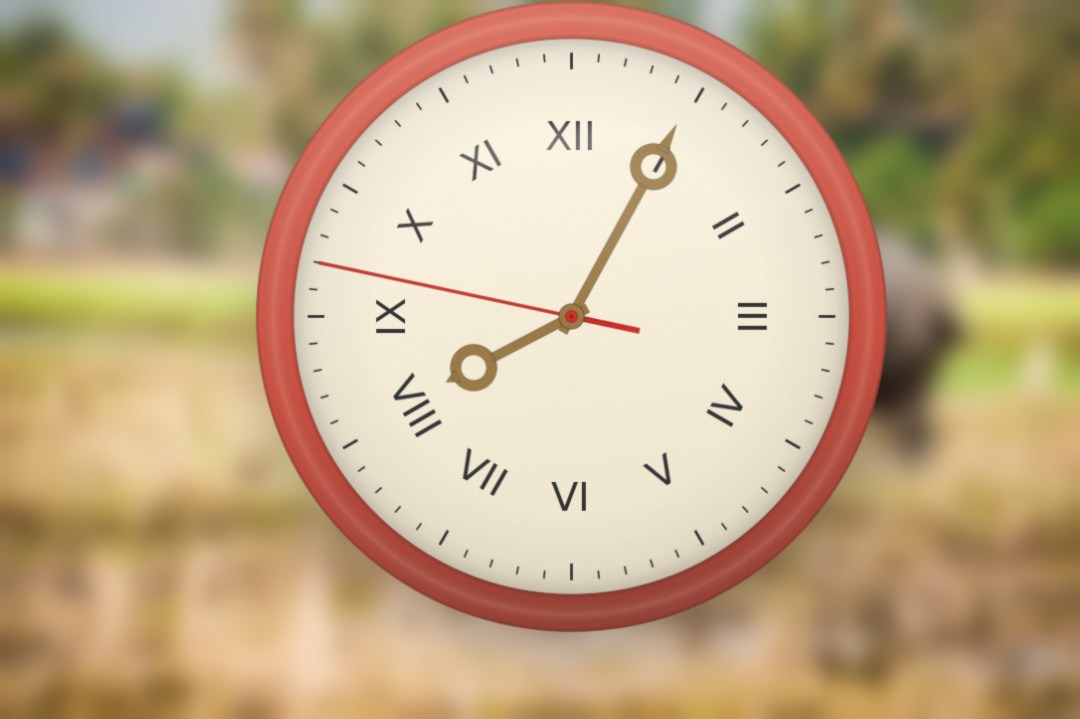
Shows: 8 h 04 min 47 s
